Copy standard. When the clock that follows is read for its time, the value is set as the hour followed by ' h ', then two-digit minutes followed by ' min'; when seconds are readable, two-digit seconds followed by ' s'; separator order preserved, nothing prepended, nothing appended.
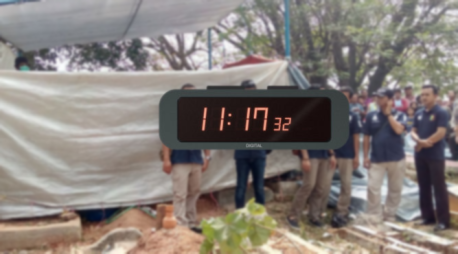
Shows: 11 h 17 min 32 s
